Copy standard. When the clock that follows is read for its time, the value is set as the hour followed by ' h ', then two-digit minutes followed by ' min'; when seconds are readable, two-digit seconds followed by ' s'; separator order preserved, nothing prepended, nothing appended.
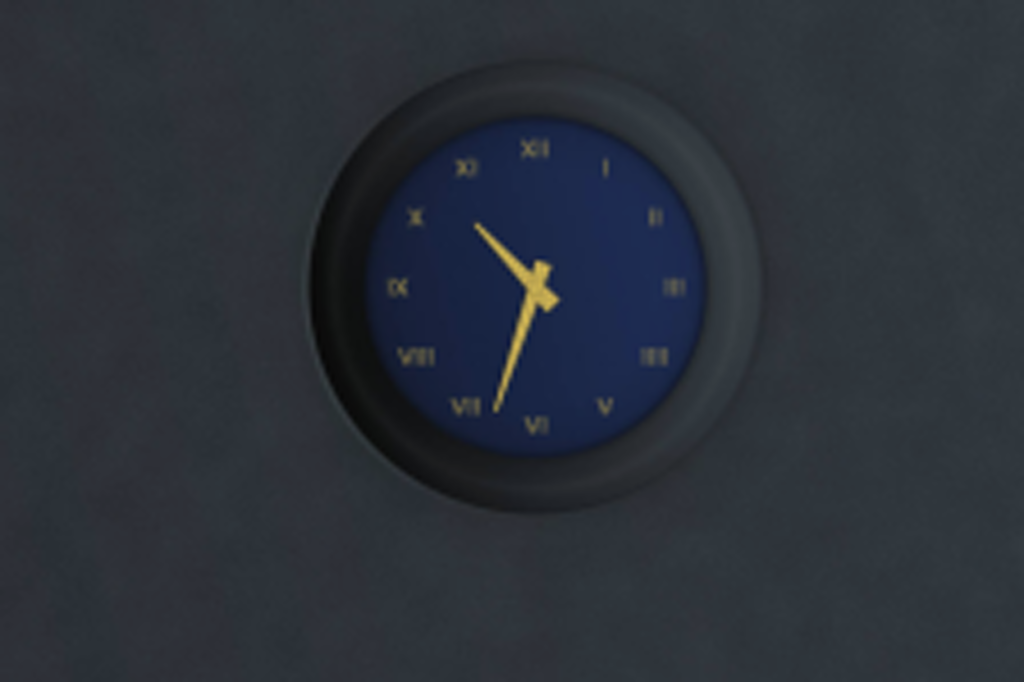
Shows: 10 h 33 min
